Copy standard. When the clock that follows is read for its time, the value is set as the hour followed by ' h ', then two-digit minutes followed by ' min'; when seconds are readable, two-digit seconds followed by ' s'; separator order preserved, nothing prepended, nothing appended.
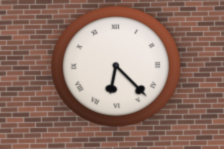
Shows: 6 h 23 min
